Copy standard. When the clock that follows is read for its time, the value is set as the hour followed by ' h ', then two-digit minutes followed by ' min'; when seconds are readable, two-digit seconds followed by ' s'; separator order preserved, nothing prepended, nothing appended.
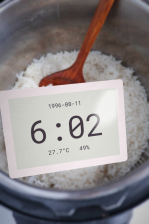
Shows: 6 h 02 min
